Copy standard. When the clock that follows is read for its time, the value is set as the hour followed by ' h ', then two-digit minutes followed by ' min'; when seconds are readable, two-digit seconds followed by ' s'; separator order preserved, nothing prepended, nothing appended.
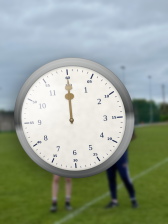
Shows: 12 h 00 min
